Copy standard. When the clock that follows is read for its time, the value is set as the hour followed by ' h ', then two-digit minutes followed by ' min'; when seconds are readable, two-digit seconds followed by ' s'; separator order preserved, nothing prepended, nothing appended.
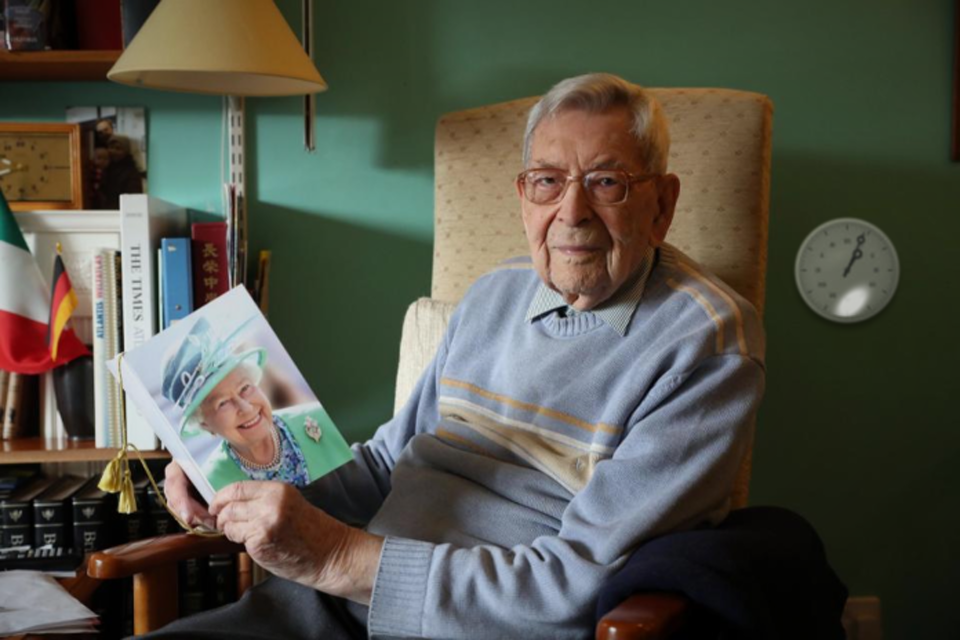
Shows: 1 h 04 min
